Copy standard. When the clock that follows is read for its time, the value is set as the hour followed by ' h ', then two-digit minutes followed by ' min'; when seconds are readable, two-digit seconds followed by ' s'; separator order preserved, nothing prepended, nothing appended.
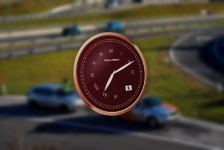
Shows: 7 h 11 min
